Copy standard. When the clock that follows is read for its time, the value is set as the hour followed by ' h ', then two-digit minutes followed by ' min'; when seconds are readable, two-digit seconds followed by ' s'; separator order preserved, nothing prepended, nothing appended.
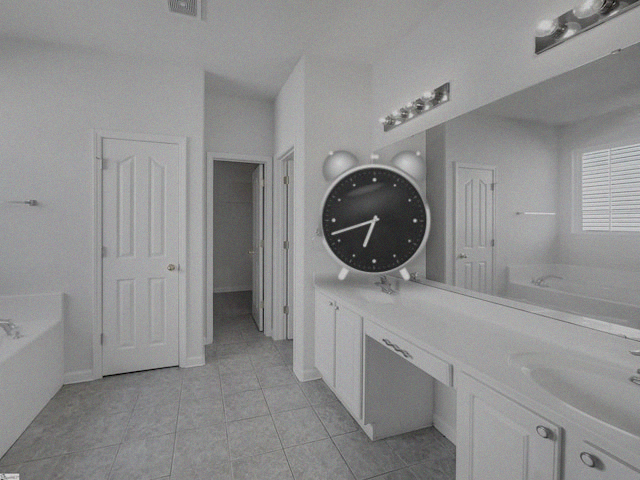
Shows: 6 h 42 min
